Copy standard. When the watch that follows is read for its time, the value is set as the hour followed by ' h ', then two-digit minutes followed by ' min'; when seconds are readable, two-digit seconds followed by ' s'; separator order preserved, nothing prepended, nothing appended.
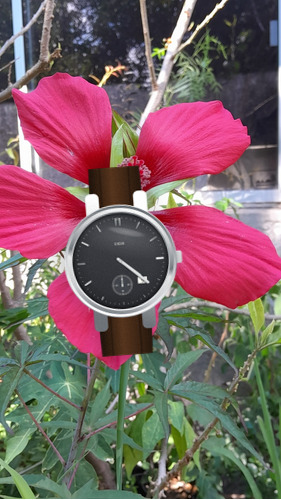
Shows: 4 h 22 min
